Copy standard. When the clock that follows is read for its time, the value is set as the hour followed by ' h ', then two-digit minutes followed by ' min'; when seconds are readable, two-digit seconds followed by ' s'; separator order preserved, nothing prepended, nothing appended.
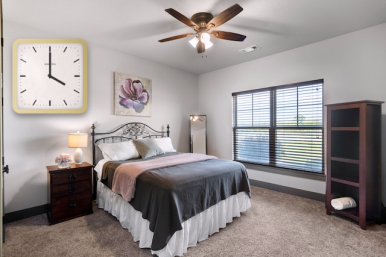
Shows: 4 h 00 min
